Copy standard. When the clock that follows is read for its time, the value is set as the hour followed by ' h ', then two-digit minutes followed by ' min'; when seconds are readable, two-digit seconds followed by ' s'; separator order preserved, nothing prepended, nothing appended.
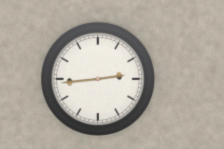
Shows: 2 h 44 min
